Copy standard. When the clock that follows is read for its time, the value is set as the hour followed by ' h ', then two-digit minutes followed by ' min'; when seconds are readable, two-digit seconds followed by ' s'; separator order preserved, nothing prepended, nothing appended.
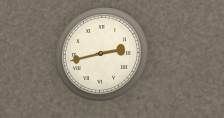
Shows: 2 h 43 min
